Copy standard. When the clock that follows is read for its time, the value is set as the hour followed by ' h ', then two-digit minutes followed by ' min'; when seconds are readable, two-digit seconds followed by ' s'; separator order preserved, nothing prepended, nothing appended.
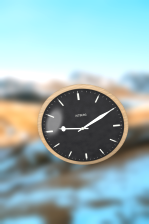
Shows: 9 h 10 min
